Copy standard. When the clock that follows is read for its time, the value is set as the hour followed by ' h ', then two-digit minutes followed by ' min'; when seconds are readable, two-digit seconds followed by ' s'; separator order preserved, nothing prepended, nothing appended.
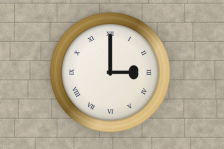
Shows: 3 h 00 min
